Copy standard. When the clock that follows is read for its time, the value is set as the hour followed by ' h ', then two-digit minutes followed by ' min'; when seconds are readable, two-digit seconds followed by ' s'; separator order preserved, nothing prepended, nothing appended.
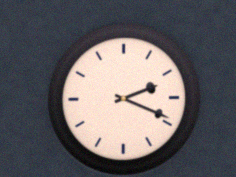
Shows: 2 h 19 min
